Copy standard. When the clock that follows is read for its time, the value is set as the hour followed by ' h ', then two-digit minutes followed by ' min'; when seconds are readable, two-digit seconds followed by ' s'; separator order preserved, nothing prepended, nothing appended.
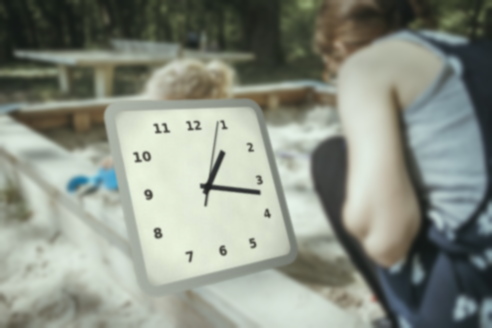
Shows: 1 h 17 min 04 s
